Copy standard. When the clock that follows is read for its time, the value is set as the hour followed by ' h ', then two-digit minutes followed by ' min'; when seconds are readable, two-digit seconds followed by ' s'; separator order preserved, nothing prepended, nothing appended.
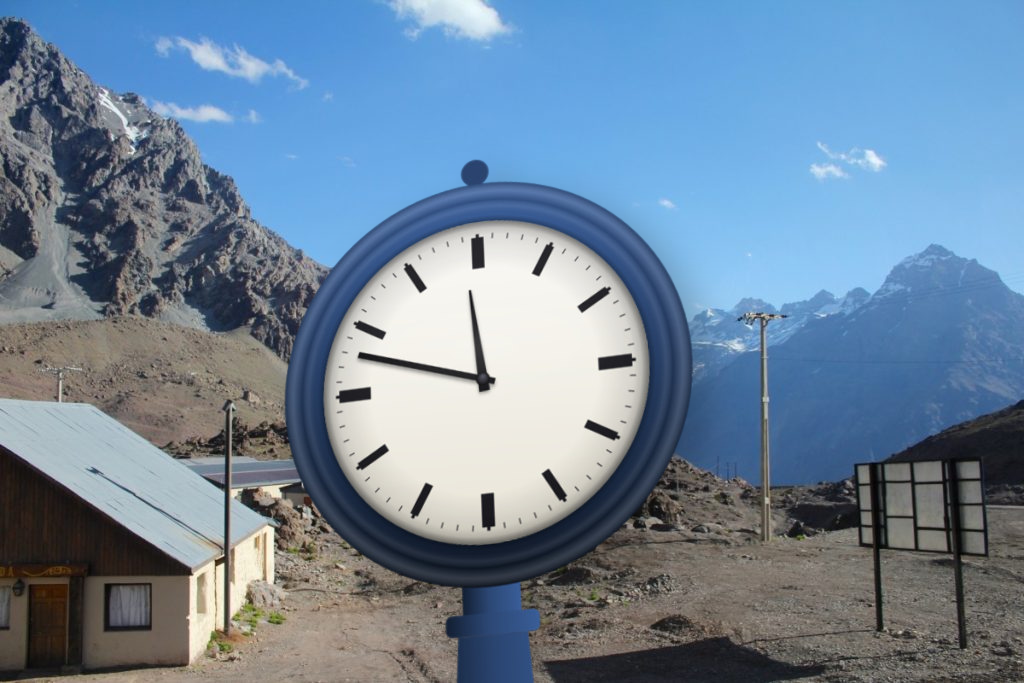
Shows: 11 h 48 min
